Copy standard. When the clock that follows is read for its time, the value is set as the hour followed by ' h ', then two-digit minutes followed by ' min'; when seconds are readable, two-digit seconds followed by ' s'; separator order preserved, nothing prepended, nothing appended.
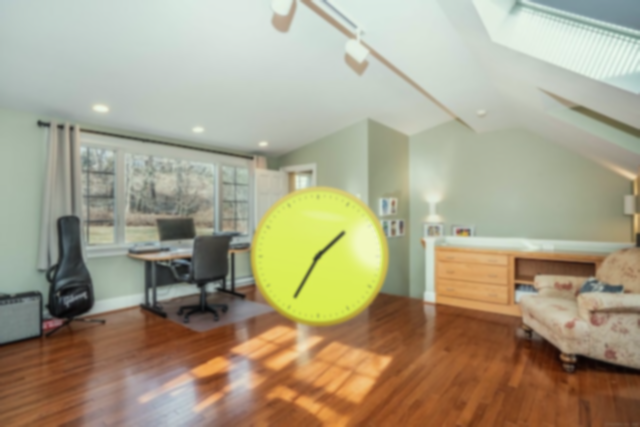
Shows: 1 h 35 min
